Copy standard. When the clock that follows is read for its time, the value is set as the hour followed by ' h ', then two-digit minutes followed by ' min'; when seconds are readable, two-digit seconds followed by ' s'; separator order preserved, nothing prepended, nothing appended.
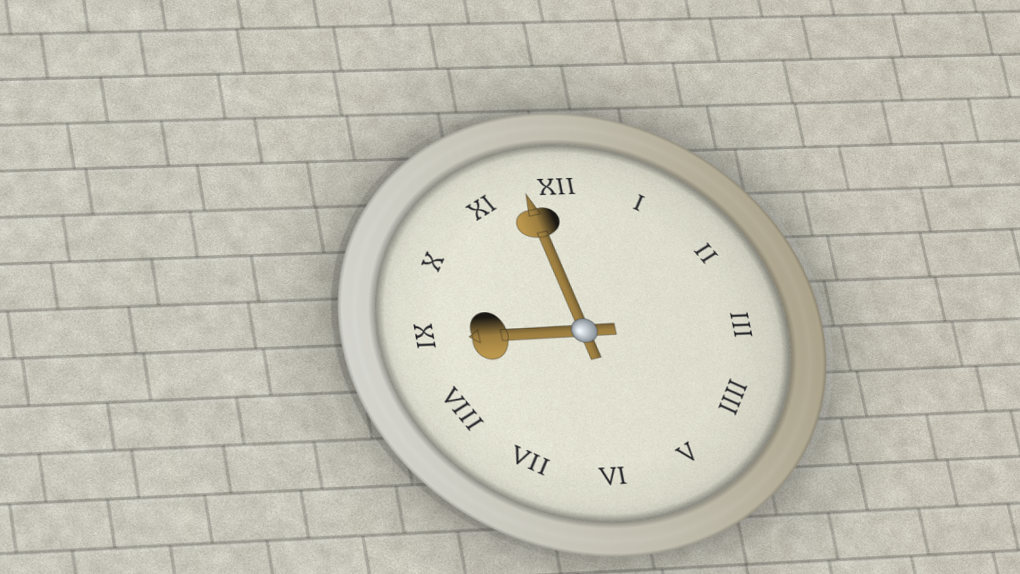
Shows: 8 h 58 min
